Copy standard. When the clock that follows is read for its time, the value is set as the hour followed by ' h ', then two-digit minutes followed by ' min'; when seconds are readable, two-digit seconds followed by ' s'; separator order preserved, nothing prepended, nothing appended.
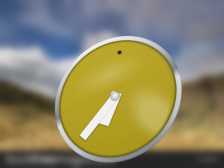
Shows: 6 h 36 min
